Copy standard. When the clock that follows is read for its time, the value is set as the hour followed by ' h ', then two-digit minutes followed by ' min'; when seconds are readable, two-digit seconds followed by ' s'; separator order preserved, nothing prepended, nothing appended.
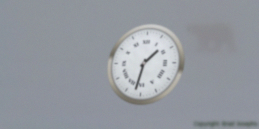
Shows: 1 h 32 min
